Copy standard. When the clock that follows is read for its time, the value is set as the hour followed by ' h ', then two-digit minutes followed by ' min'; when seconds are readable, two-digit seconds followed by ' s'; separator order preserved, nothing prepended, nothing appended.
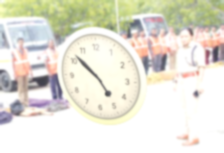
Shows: 4 h 52 min
